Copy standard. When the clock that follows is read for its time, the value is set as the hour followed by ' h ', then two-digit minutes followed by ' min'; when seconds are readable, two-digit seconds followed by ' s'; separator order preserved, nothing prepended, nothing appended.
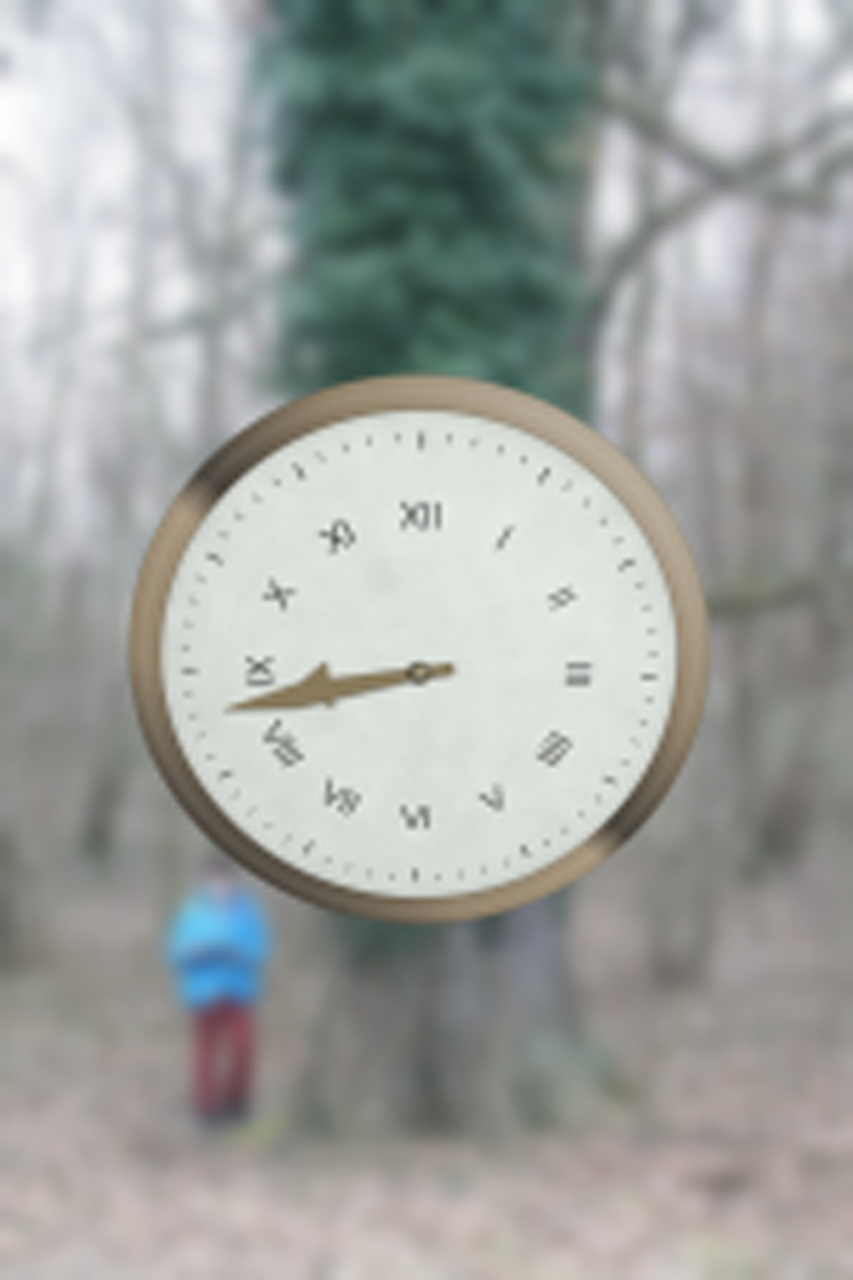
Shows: 8 h 43 min
